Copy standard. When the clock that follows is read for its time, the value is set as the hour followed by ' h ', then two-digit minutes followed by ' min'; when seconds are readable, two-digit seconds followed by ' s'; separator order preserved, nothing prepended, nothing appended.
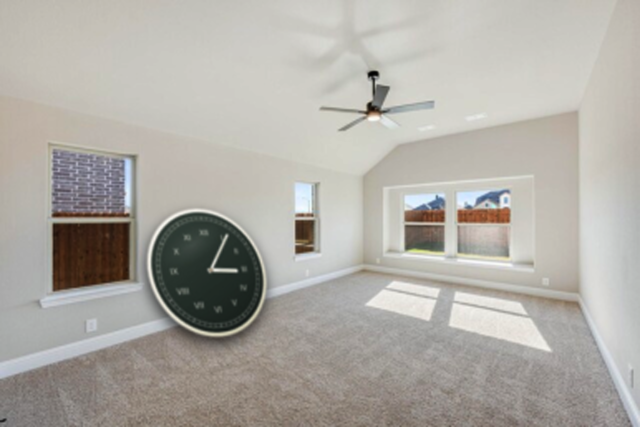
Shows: 3 h 06 min
